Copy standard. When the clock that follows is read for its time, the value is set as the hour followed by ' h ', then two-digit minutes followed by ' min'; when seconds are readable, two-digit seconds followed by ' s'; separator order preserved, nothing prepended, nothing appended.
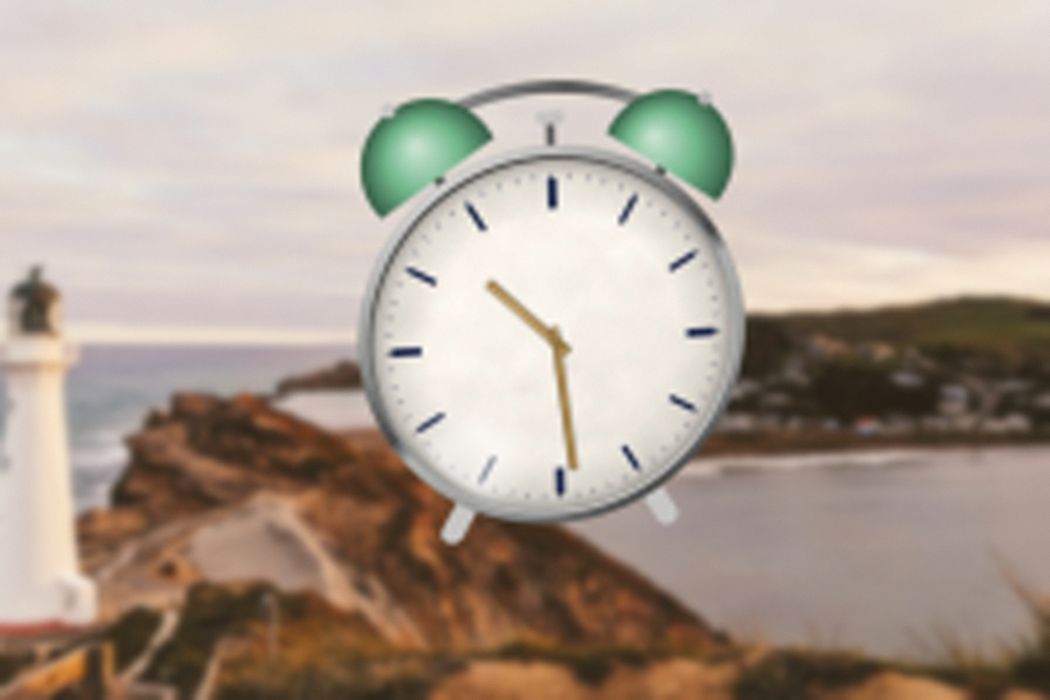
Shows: 10 h 29 min
